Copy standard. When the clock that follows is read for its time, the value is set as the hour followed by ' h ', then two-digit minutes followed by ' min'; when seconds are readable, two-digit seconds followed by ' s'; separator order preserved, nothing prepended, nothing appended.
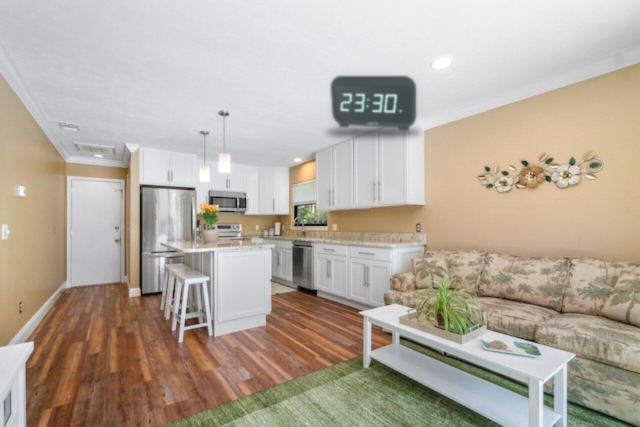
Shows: 23 h 30 min
